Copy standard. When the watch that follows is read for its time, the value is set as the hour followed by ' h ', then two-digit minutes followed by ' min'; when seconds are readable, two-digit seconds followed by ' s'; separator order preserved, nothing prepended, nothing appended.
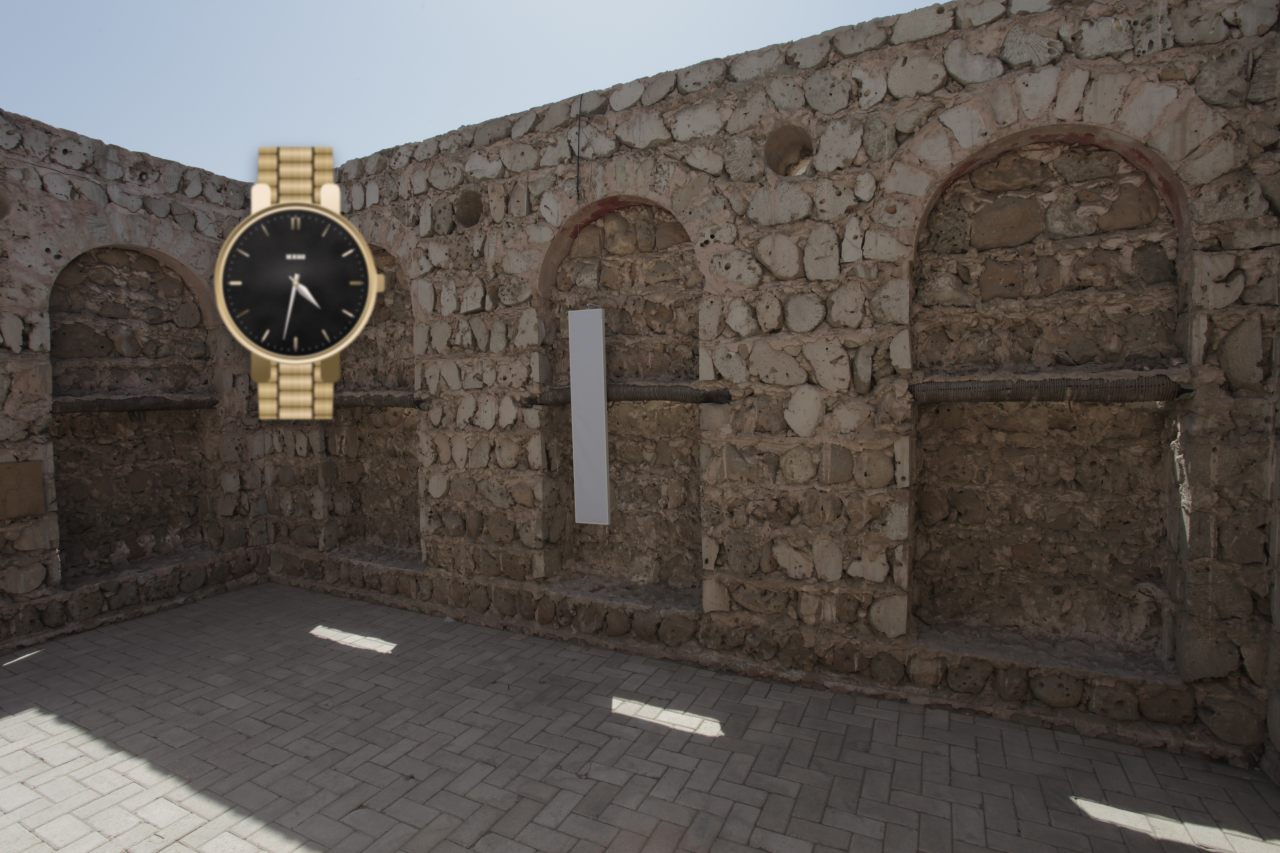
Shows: 4 h 32 min
